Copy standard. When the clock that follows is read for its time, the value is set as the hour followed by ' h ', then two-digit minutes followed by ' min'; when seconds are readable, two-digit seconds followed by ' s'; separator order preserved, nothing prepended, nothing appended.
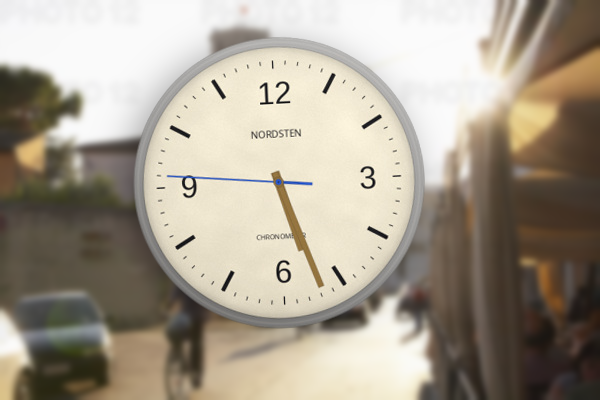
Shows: 5 h 26 min 46 s
